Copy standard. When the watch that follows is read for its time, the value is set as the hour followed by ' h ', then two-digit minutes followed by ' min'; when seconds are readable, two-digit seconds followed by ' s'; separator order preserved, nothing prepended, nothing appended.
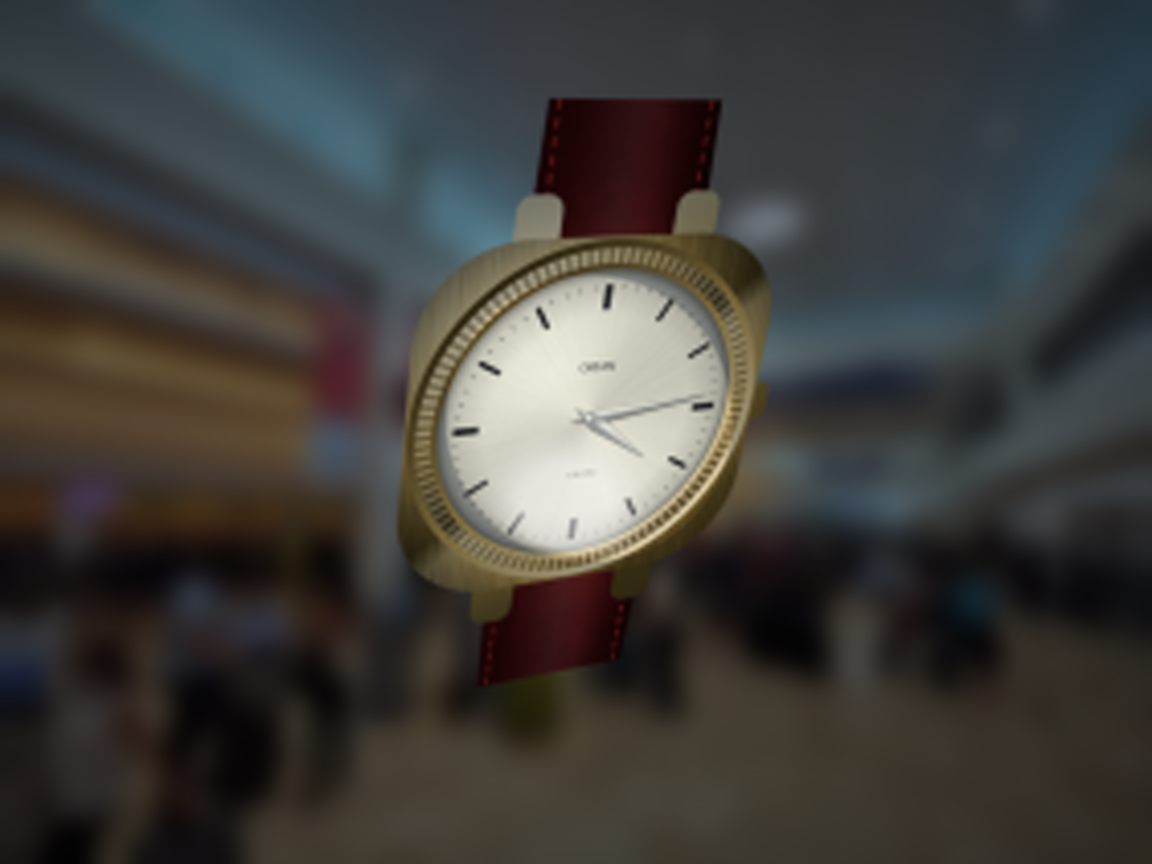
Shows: 4 h 14 min
